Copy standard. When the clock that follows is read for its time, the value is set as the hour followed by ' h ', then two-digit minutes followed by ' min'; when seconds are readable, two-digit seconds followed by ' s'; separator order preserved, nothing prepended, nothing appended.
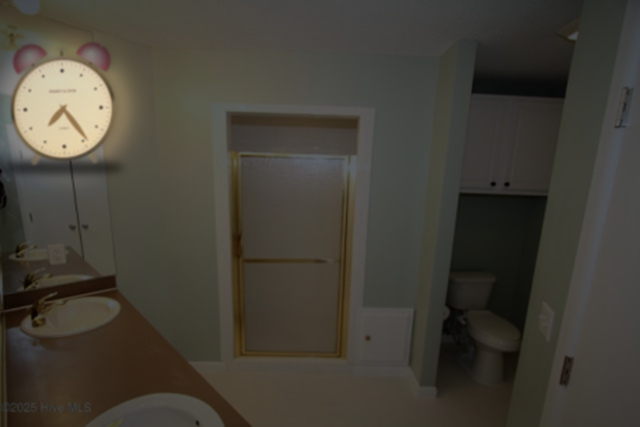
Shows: 7 h 24 min
